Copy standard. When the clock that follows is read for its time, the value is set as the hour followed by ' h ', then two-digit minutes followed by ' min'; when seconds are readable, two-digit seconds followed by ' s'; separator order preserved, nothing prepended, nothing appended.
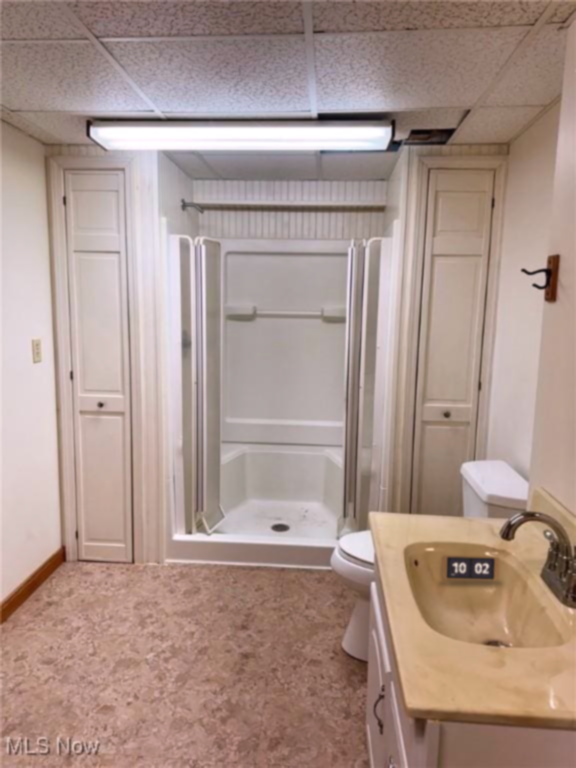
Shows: 10 h 02 min
